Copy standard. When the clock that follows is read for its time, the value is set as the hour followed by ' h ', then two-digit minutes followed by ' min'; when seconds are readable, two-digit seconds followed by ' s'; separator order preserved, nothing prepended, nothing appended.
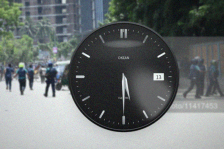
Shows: 5 h 30 min
